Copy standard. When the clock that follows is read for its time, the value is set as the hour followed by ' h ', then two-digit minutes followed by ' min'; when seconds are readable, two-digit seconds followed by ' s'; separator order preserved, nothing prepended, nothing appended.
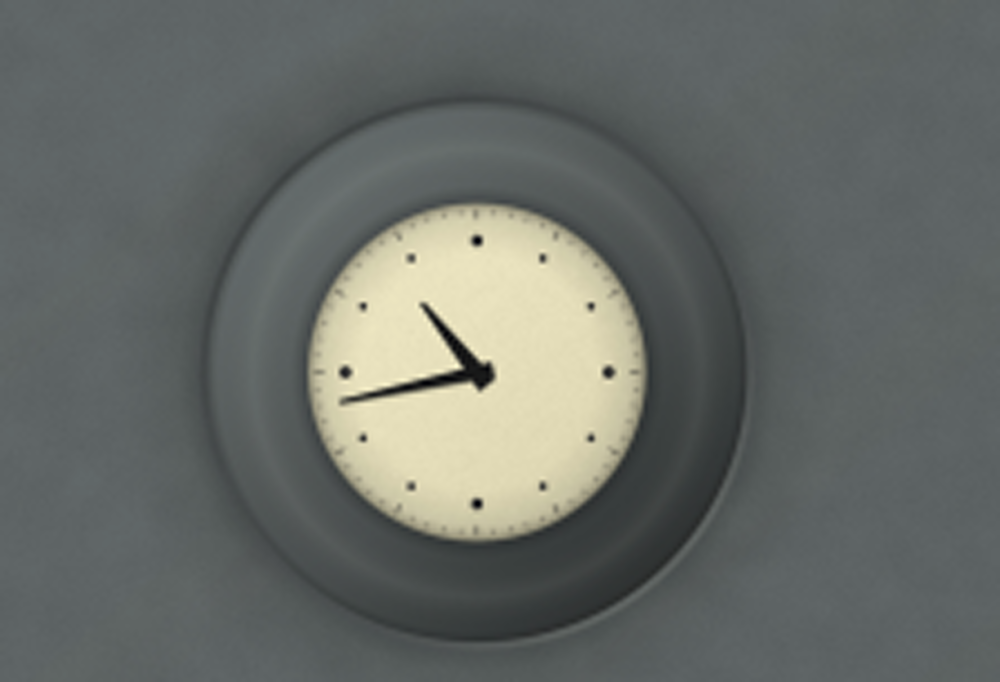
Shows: 10 h 43 min
